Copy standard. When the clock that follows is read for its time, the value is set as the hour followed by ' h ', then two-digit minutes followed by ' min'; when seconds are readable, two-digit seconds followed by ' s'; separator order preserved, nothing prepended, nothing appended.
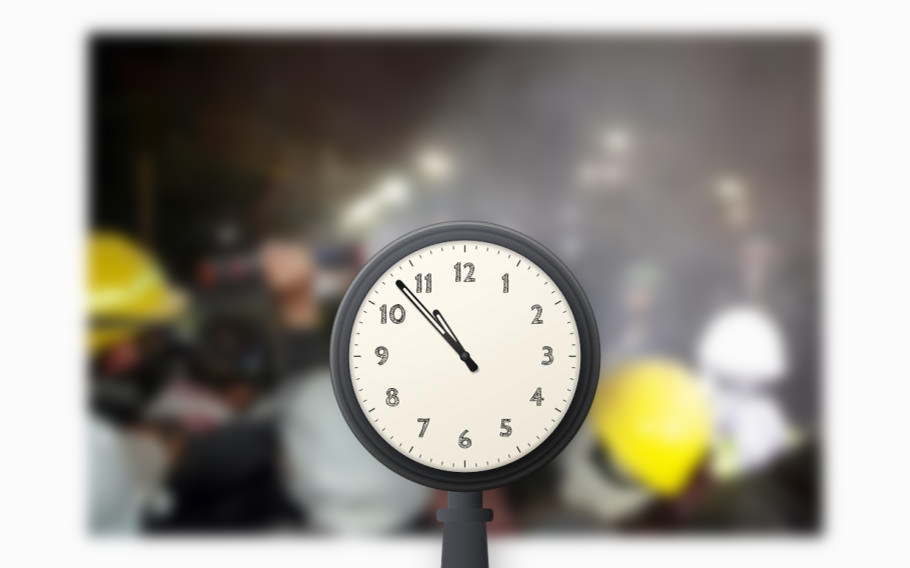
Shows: 10 h 53 min
